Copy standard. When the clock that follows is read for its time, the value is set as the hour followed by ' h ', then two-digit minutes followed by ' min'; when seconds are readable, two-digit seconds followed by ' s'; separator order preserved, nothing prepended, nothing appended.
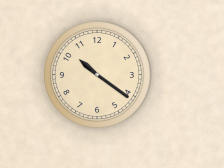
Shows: 10 h 21 min
